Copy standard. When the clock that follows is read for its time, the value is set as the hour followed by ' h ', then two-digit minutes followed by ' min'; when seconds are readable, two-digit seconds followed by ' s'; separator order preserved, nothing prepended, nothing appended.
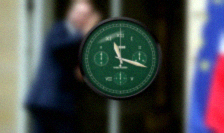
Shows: 11 h 18 min
